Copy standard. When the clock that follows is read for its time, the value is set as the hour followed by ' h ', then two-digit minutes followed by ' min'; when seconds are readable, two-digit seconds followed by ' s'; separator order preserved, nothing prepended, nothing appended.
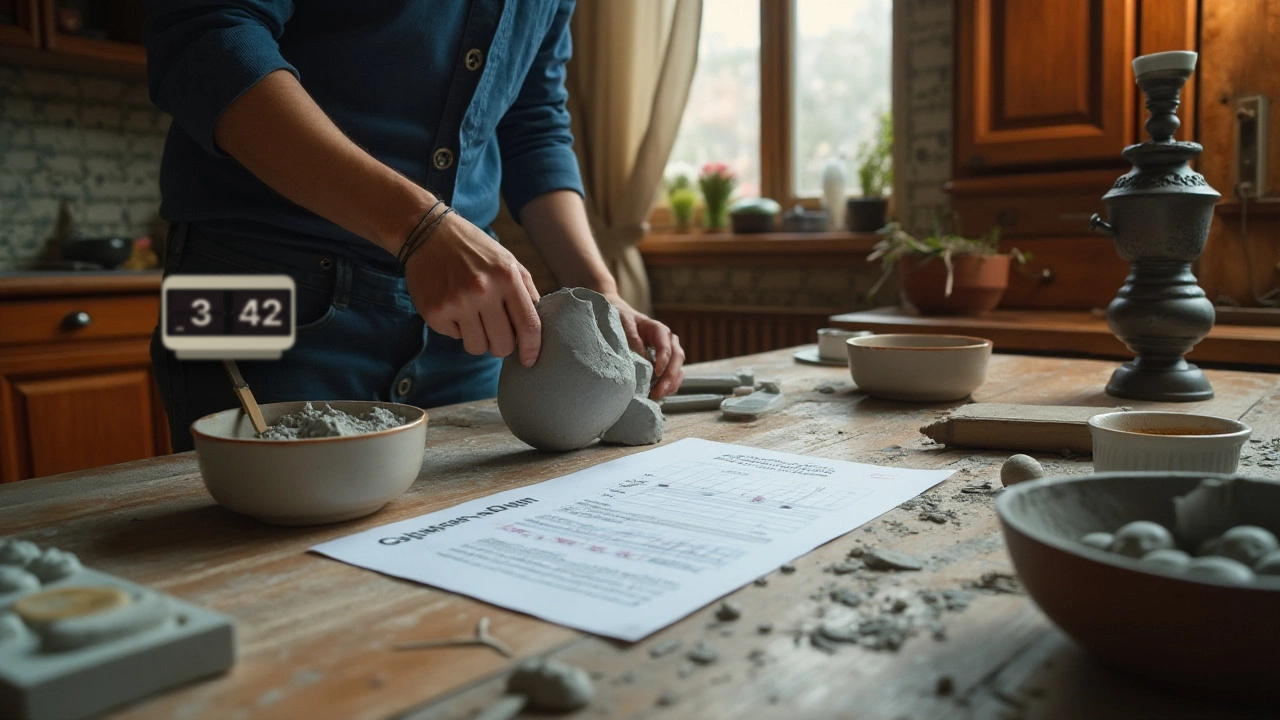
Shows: 3 h 42 min
